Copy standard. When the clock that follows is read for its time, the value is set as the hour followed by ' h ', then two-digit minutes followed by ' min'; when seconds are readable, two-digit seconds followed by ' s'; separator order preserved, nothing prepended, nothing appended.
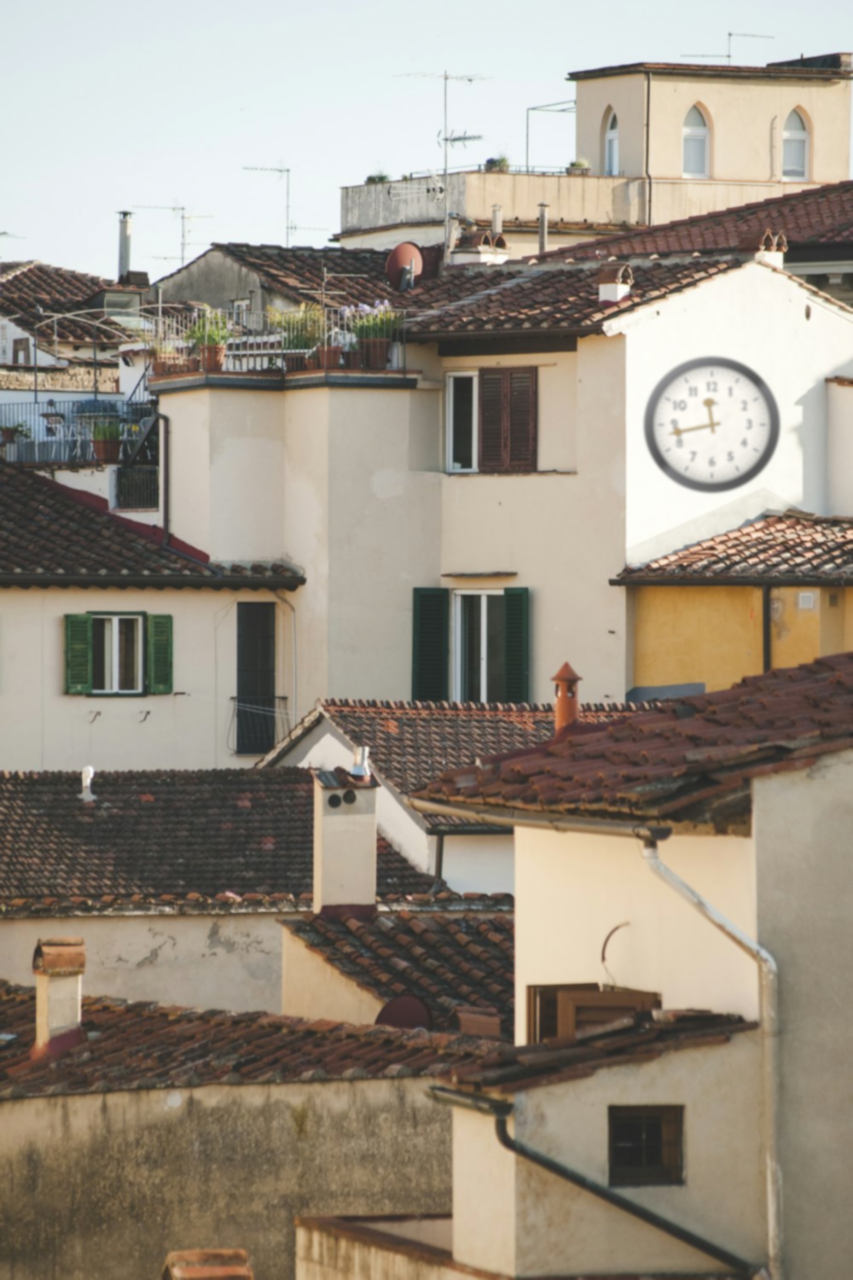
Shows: 11 h 43 min
